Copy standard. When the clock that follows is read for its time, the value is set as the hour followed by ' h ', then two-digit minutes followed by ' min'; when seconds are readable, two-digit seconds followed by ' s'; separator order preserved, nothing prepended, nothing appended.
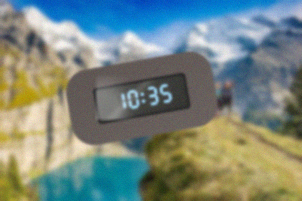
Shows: 10 h 35 min
